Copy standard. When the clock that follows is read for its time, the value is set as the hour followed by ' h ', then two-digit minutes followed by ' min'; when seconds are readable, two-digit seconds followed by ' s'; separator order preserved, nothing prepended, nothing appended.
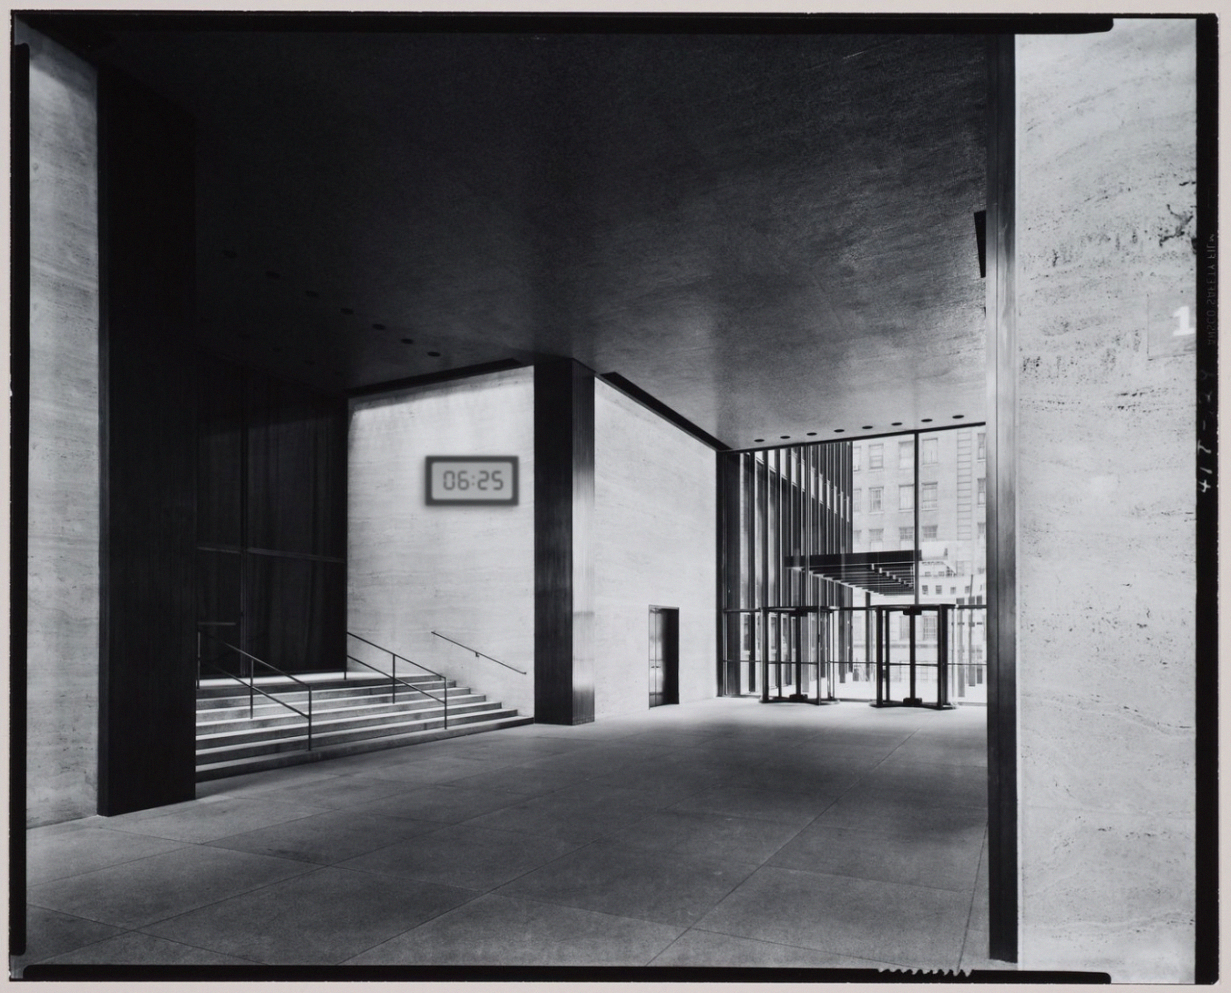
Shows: 6 h 25 min
